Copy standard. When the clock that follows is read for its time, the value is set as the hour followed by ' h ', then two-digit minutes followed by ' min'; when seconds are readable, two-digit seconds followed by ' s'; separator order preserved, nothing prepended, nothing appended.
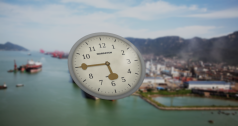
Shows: 5 h 45 min
